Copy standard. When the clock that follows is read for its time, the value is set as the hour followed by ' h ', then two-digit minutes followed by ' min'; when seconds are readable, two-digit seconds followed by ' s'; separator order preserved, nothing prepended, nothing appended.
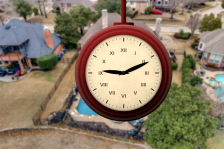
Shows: 9 h 11 min
